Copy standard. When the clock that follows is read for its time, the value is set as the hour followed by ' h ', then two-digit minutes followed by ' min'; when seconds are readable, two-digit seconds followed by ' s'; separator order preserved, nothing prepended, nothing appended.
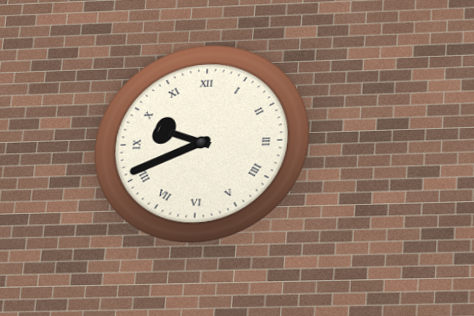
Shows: 9 h 41 min
